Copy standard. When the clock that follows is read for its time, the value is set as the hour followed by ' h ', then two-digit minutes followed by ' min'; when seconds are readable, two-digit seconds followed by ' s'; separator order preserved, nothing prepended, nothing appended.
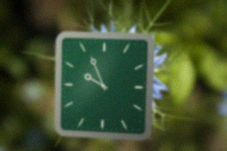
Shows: 9 h 56 min
